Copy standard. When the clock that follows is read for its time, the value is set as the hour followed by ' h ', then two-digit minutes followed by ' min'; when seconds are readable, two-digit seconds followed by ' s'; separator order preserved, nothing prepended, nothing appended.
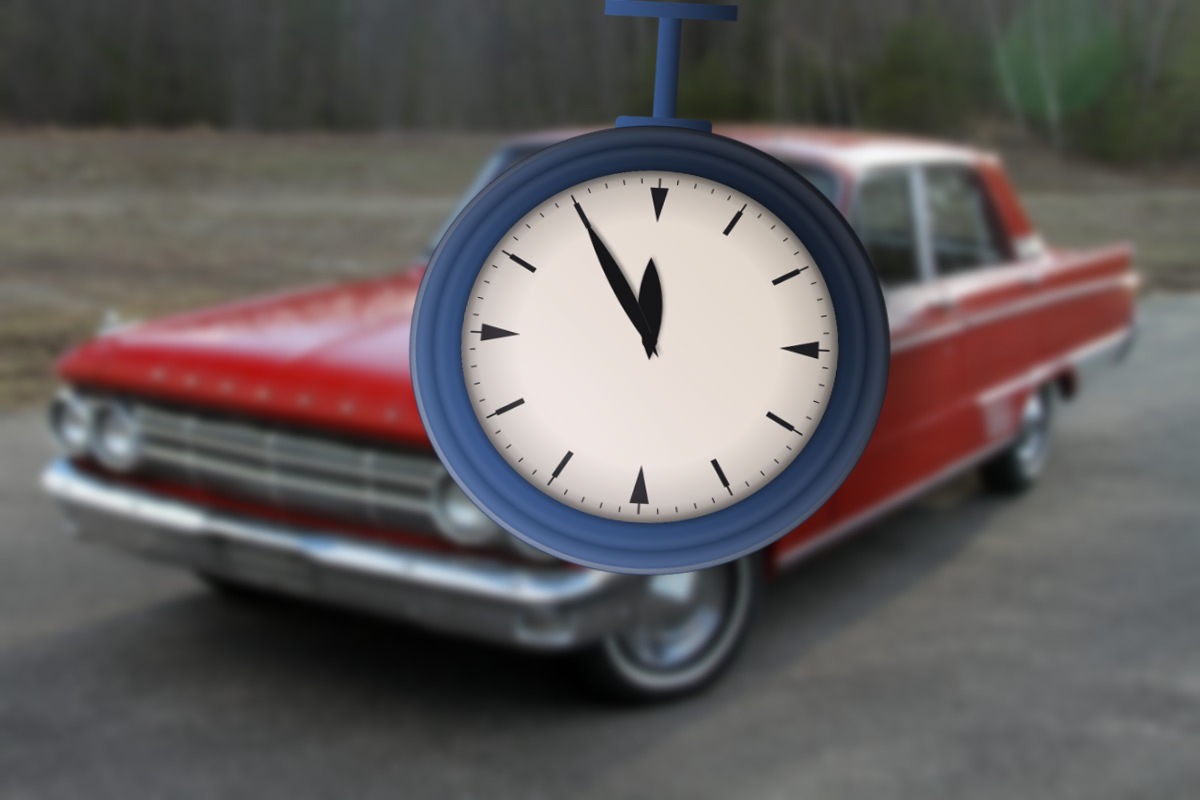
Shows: 11 h 55 min
